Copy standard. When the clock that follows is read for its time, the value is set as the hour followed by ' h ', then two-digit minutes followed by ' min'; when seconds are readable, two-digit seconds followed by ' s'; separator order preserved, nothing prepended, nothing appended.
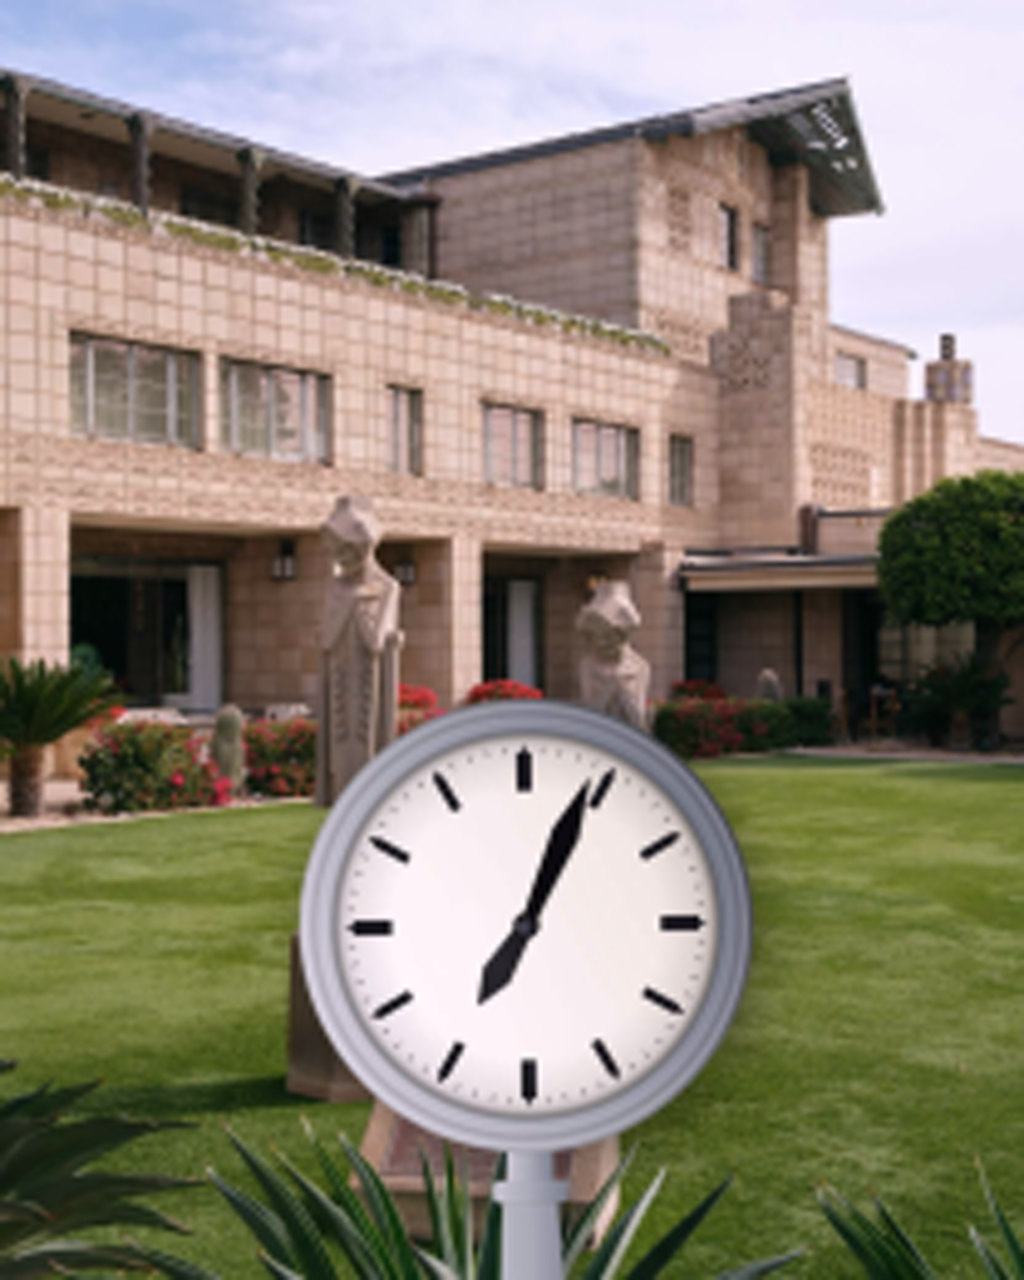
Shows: 7 h 04 min
